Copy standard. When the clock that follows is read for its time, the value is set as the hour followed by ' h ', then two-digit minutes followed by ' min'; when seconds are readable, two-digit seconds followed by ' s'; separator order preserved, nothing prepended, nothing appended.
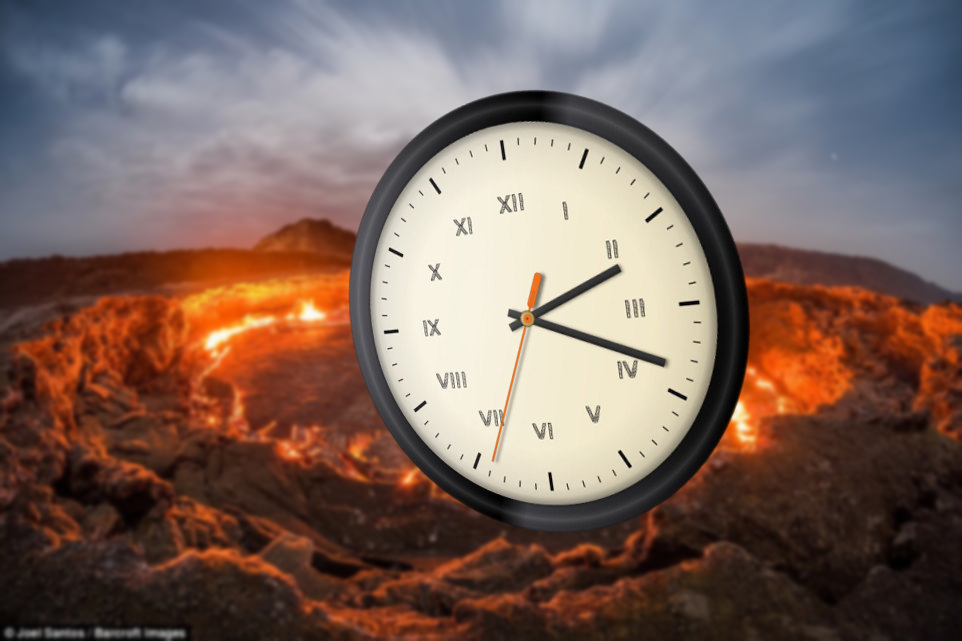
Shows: 2 h 18 min 34 s
